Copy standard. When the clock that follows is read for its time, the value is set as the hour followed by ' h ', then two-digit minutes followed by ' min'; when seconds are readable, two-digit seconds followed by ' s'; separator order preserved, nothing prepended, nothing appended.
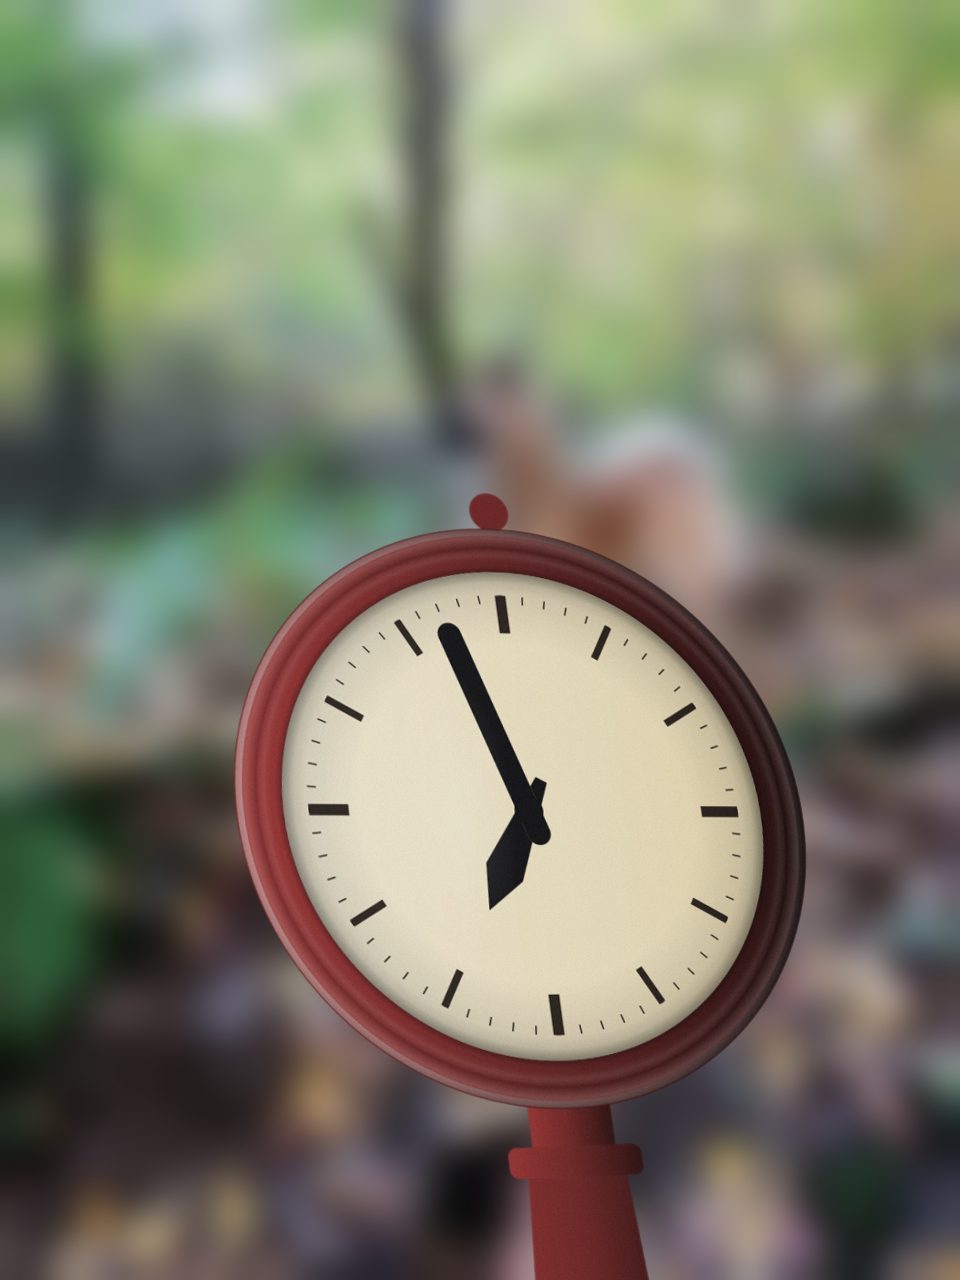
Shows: 6 h 57 min
